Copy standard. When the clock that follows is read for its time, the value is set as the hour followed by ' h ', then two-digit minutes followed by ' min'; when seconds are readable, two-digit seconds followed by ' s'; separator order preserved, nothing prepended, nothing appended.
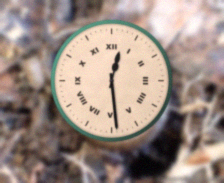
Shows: 12 h 29 min
